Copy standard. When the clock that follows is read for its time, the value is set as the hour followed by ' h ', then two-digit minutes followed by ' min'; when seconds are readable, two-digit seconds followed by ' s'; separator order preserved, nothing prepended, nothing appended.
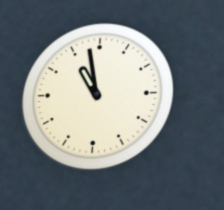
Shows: 10 h 58 min
